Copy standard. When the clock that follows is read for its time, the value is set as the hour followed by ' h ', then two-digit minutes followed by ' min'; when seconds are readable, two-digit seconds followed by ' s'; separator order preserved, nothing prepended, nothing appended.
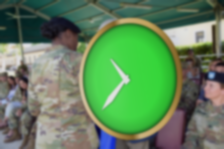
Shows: 10 h 37 min
